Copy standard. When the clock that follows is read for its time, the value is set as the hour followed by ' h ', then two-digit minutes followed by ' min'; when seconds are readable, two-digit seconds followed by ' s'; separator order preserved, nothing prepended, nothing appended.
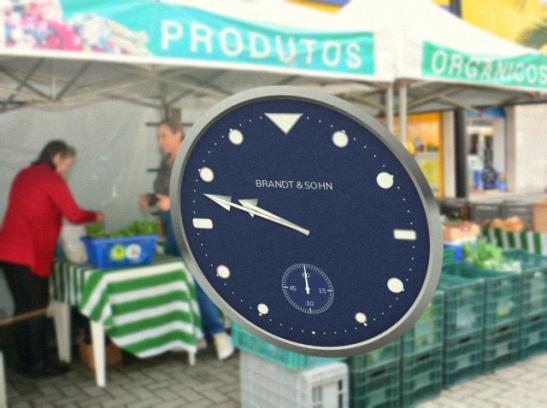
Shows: 9 h 48 min
